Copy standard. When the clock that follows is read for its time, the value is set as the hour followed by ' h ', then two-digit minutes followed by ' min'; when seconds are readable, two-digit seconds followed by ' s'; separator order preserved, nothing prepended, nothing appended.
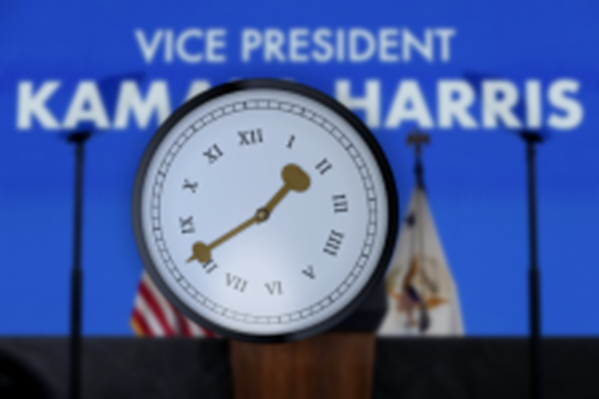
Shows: 1 h 41 min
